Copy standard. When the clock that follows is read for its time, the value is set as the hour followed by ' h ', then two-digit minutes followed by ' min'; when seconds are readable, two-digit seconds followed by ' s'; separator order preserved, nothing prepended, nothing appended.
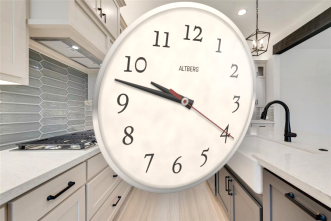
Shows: 9 h 47 min 20 s
